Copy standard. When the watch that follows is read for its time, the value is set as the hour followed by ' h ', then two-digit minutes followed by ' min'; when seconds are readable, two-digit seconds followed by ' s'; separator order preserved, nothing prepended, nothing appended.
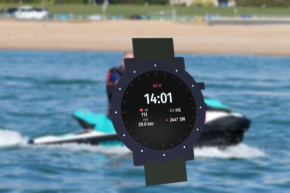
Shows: 14 h 01 min
